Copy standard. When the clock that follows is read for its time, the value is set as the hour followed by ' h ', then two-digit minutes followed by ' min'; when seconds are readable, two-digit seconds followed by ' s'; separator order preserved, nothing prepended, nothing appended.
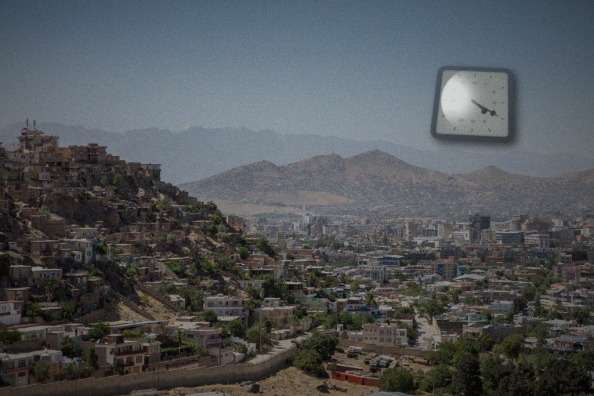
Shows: 4 h 20 min
